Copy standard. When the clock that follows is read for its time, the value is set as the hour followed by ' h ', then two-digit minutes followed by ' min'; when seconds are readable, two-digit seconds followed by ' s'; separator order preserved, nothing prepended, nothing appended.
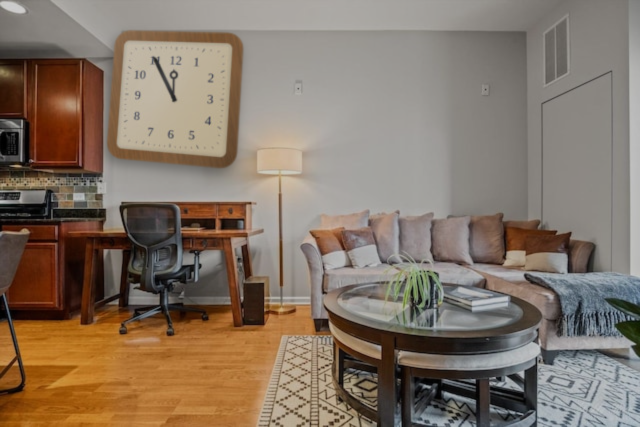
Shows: 11 h 55 min
